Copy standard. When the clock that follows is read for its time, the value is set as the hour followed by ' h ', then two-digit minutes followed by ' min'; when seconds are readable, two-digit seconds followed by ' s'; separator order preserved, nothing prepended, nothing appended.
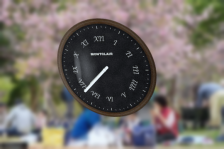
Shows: 7 h 38 min
